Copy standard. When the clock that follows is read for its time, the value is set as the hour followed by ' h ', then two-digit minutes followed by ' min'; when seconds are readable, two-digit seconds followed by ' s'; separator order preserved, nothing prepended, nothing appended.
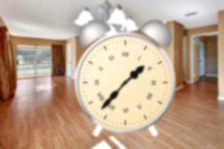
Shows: 1 h 37 min
